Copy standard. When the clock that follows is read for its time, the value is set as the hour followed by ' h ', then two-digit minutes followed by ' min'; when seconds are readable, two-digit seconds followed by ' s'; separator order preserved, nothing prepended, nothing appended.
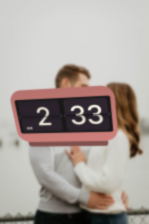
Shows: 2 h 33 min
